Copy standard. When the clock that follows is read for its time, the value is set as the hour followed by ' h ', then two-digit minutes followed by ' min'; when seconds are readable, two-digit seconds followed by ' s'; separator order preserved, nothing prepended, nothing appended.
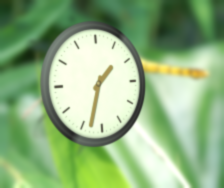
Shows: 1 h 33 min
